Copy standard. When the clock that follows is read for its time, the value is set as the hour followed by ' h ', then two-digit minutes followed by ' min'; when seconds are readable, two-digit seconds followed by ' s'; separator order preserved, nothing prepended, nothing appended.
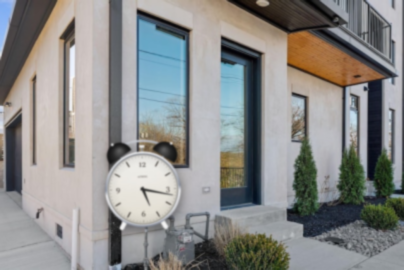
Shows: 5 h 17 min
